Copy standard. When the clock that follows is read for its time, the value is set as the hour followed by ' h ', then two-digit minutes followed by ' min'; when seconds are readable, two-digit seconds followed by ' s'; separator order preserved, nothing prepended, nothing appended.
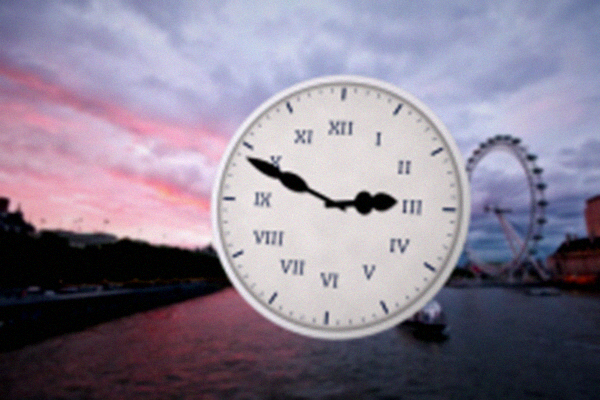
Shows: 2 h 49 min
